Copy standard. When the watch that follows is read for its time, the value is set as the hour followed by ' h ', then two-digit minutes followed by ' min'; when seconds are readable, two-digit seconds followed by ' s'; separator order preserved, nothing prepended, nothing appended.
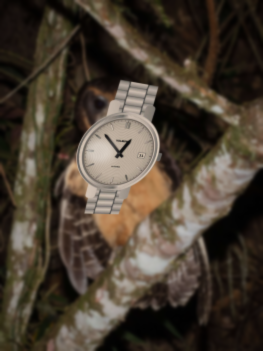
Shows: 12 h 52 min
